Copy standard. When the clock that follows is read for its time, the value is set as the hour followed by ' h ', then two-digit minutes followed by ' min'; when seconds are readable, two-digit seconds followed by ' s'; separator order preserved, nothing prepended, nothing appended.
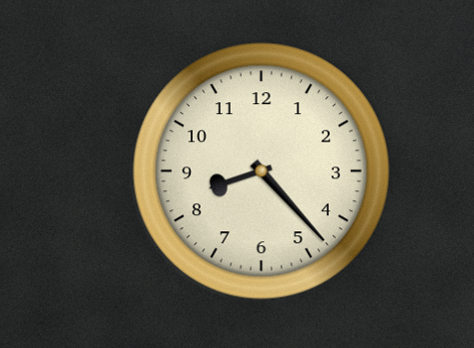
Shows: 8 h 23 min
